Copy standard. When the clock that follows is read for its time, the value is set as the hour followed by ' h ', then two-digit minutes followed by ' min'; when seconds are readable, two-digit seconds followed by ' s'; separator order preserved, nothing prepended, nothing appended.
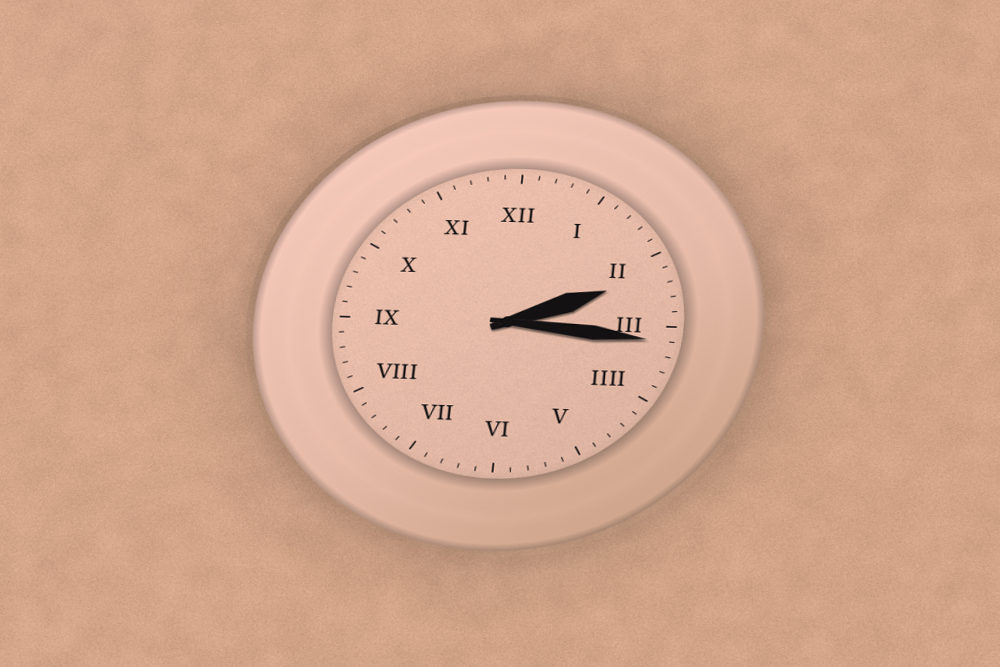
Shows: 2 h 16 min
